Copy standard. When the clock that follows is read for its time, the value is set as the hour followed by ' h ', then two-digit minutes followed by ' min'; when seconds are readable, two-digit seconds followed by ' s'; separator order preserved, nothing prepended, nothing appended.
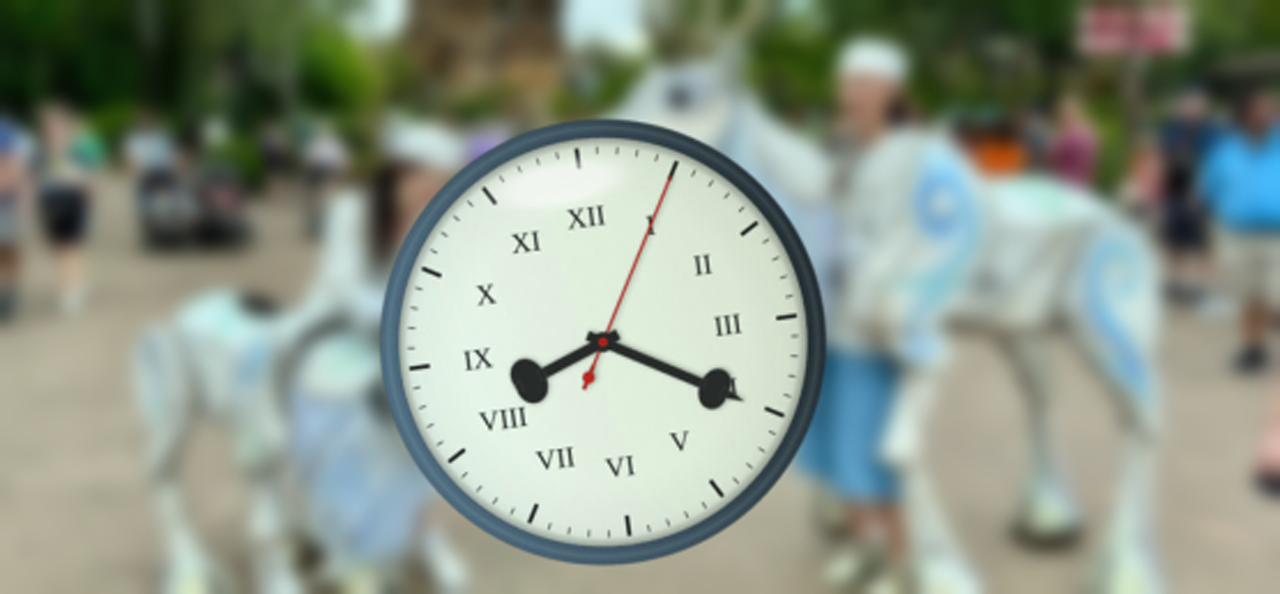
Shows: 8 h 20 min 05 s
